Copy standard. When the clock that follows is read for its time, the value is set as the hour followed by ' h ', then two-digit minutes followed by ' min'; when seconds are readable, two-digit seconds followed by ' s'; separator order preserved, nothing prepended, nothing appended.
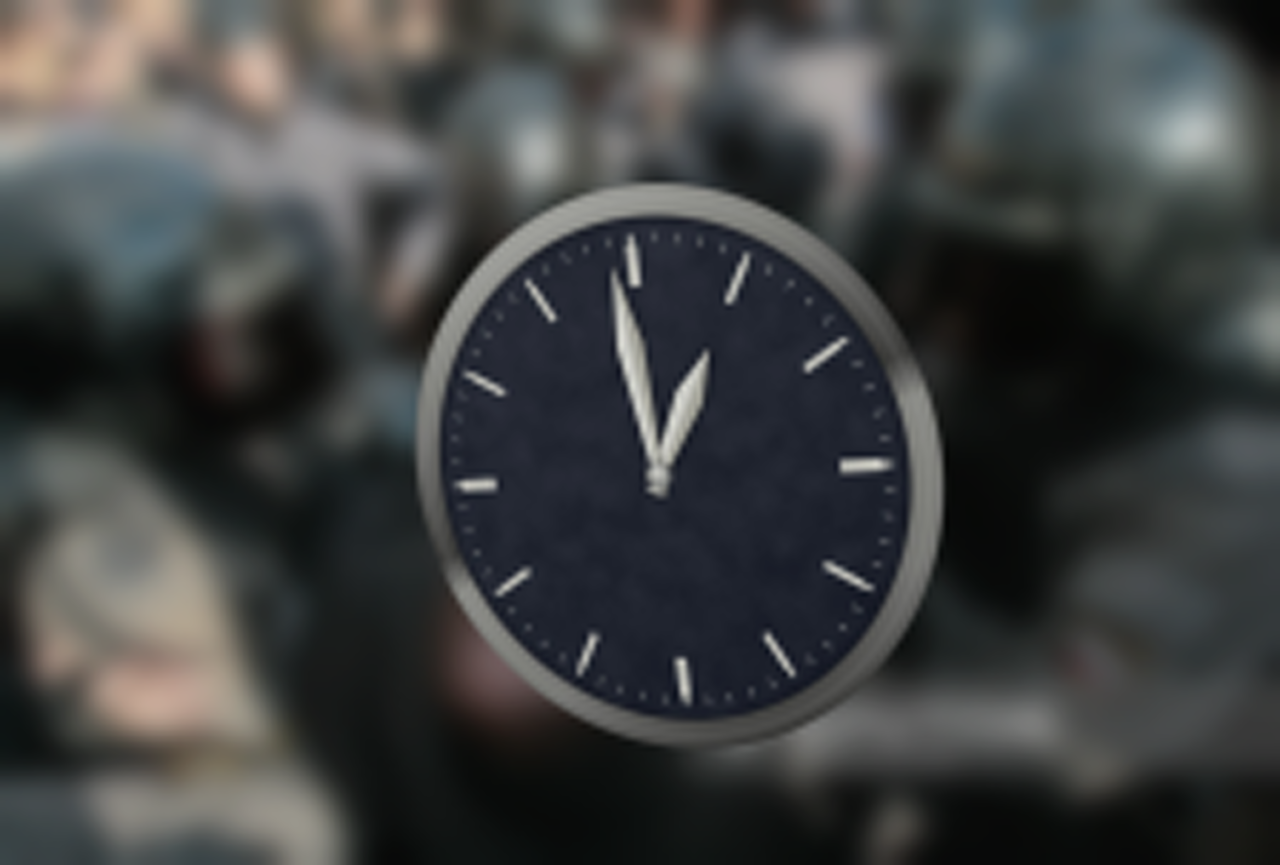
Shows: 12 h 59 min
